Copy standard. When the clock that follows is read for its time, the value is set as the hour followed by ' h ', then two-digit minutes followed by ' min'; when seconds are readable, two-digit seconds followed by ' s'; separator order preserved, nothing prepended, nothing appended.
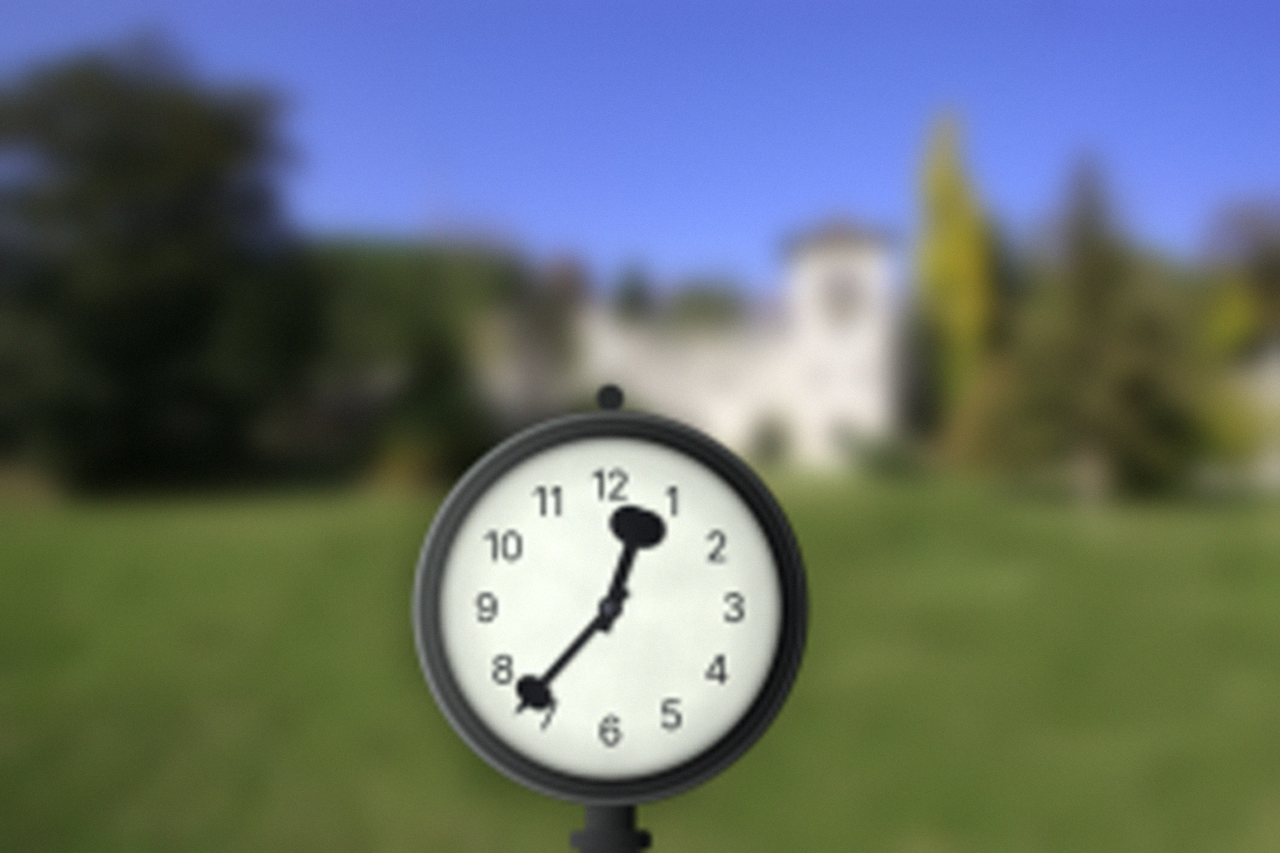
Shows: 12 h 37 min
